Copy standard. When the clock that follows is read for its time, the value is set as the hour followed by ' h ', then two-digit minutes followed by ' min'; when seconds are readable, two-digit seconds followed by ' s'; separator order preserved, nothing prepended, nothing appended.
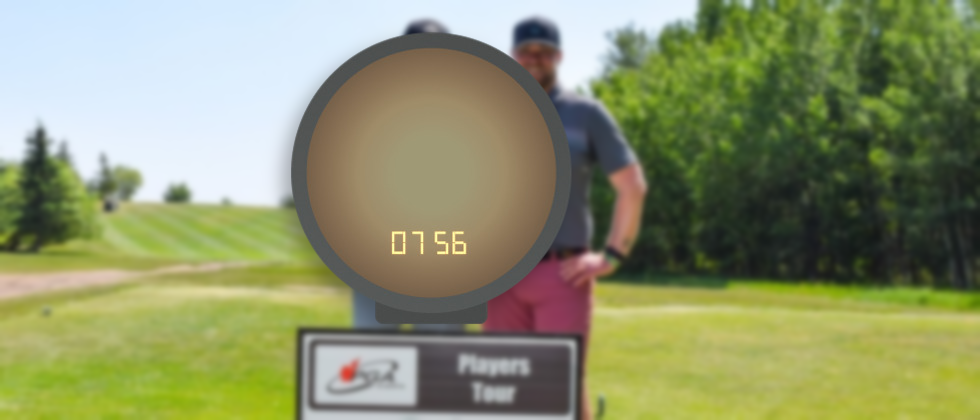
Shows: 7 h 56 min
